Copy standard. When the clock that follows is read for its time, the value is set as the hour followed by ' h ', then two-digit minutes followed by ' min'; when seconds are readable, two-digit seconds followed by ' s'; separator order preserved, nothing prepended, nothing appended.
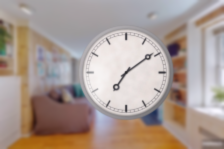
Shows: 7 h 09 min
